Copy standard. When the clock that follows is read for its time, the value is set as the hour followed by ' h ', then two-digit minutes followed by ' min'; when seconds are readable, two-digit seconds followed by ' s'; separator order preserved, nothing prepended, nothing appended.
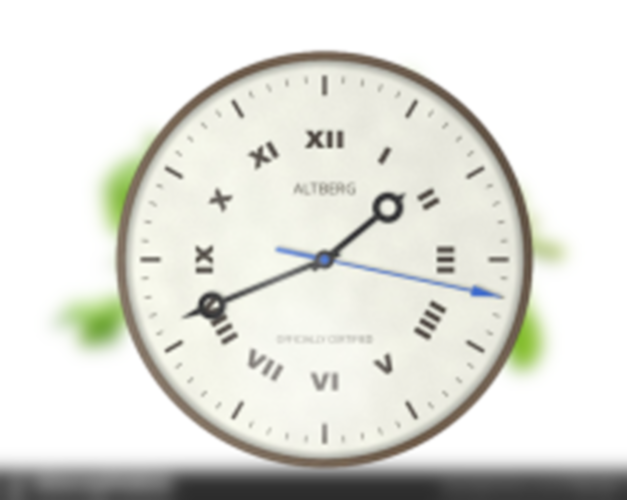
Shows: 1 h 41 min 17 s
